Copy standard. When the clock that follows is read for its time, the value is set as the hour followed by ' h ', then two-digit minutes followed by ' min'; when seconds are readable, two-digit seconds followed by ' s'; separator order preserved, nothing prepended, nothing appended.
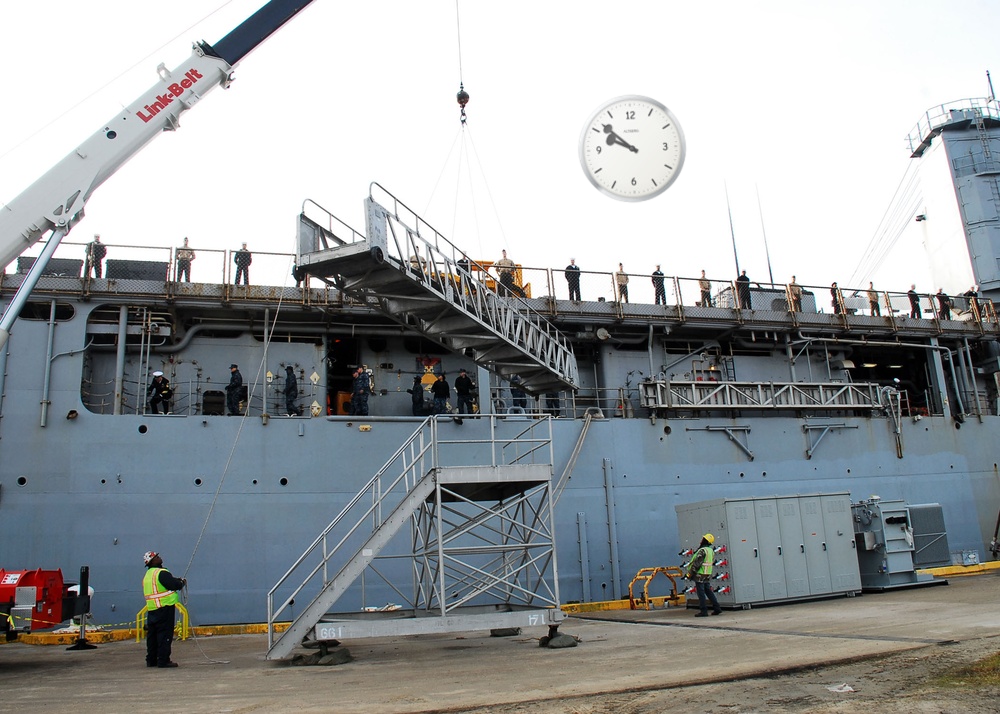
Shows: 9 h 52 min
